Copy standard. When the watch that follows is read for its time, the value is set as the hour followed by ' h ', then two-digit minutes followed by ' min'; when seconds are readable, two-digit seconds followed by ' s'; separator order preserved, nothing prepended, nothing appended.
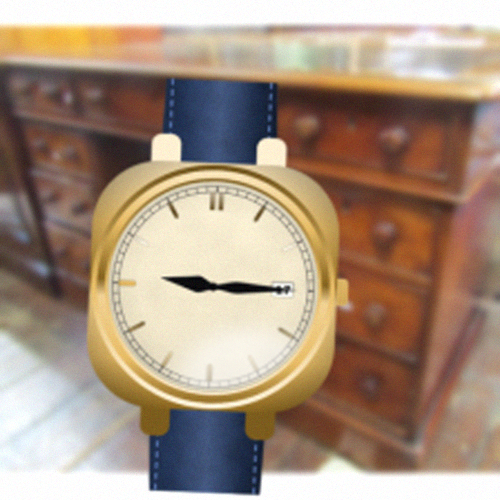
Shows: 9 h 15 min
